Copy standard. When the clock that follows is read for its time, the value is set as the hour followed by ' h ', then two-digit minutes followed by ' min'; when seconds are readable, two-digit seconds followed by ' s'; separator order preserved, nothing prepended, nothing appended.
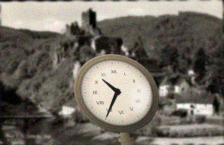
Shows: 10 h 35 min
